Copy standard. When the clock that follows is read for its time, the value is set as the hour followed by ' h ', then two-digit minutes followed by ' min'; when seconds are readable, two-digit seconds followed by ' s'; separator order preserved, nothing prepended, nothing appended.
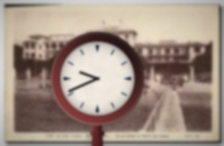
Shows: 9 h 41 min
